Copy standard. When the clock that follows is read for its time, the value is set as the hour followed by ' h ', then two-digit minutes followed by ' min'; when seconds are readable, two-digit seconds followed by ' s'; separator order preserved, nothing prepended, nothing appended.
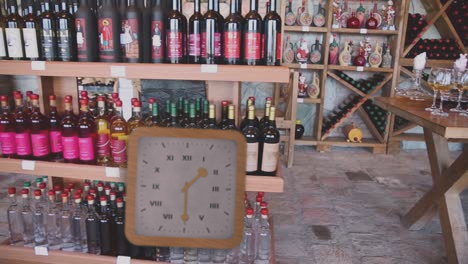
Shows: 1 h 30 min
